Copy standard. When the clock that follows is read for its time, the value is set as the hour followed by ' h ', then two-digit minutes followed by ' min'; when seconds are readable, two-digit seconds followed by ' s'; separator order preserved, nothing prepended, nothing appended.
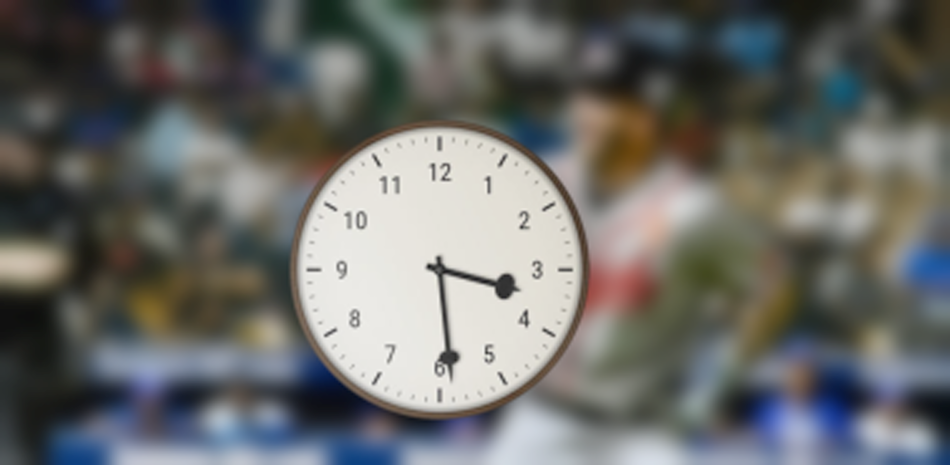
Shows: 3 h 29 min
